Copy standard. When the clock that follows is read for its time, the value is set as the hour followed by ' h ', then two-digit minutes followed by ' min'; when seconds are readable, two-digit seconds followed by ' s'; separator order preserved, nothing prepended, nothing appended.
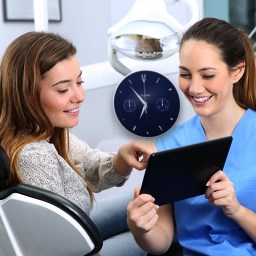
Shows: 6 h 54 min
